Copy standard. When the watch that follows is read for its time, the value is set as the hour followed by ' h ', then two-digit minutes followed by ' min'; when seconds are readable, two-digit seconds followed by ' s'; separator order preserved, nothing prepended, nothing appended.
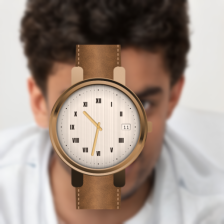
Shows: 10 h 32 min
